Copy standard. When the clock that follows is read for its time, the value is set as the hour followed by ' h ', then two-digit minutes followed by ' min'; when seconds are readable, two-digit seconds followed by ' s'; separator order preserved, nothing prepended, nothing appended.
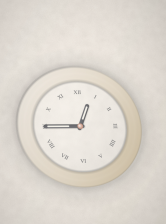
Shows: 12 h 45 min
